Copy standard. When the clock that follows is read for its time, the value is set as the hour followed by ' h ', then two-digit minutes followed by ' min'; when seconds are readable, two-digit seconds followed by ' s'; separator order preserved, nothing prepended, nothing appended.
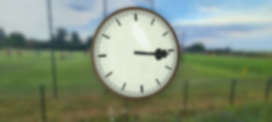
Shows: 3 h 16 min
